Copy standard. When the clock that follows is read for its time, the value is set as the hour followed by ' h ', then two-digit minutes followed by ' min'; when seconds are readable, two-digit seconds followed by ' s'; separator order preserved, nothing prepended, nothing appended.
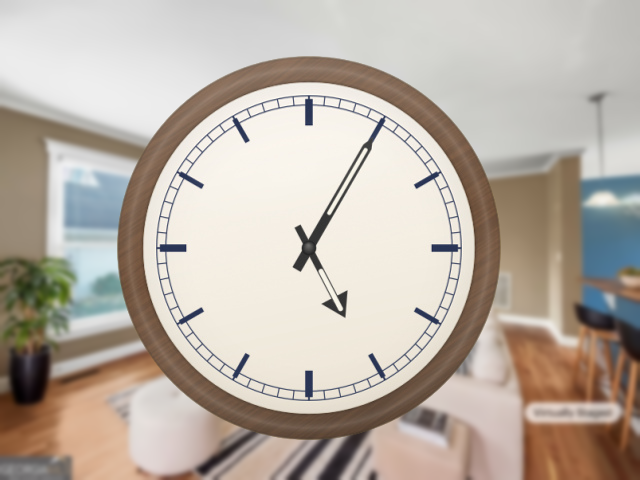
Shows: 5 h 05 min
